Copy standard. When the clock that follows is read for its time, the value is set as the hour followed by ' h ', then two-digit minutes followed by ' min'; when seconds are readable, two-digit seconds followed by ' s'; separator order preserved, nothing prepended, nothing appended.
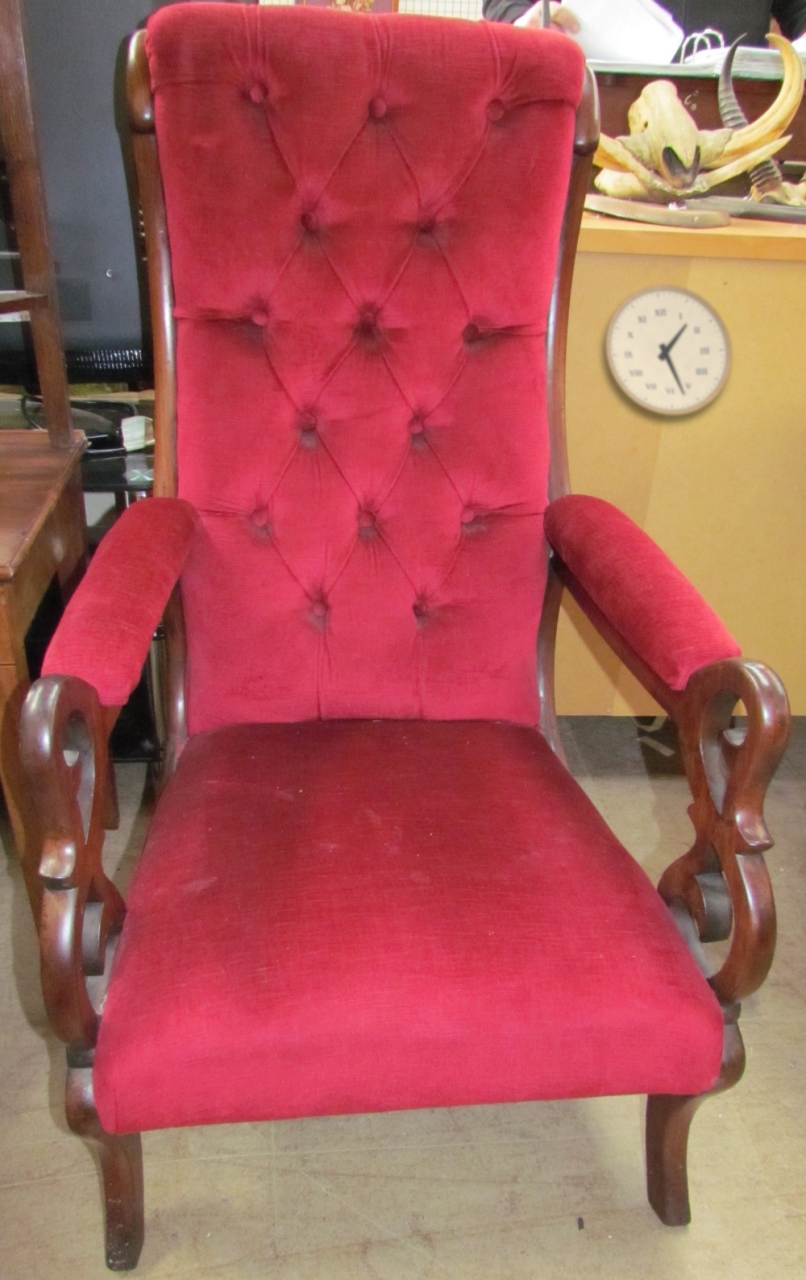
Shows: 1 h 27 min
